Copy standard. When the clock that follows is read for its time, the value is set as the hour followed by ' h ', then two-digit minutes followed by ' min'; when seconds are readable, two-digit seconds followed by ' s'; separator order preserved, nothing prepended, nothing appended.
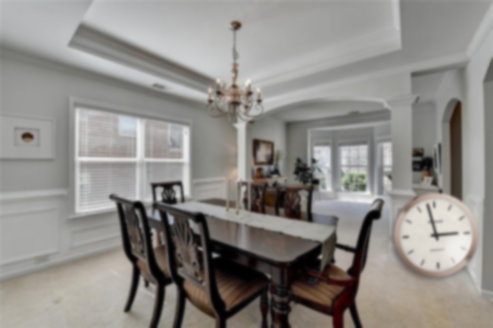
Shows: 2 h 58 min
